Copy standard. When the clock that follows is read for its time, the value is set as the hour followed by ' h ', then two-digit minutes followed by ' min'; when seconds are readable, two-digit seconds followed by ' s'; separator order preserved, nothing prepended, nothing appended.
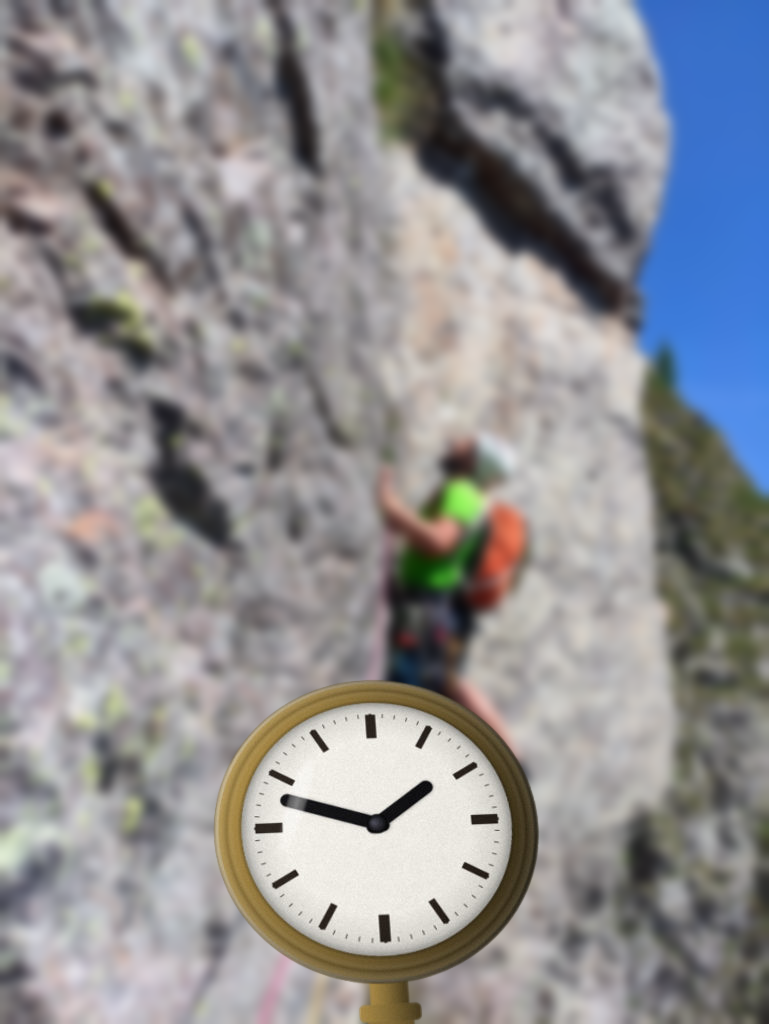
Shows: 1 h 48 min
